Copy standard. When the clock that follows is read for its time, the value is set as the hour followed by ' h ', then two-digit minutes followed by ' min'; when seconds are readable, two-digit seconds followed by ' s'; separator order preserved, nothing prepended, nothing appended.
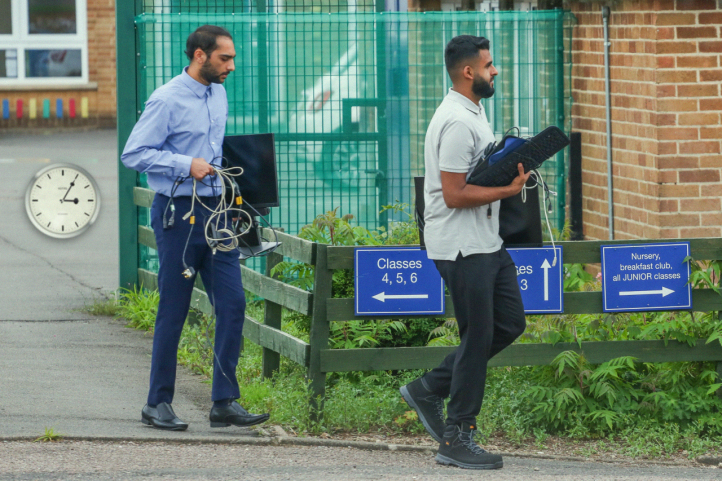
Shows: 3 h 05 min
